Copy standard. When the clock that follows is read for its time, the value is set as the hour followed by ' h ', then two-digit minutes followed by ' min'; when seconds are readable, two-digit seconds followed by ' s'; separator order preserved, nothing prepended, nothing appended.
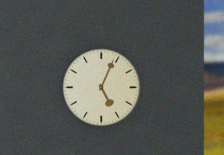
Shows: 5 h 04 min
